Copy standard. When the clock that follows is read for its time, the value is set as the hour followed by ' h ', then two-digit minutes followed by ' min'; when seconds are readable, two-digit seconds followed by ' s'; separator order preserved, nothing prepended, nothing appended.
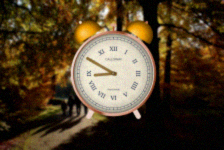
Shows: 8 h 50 min
